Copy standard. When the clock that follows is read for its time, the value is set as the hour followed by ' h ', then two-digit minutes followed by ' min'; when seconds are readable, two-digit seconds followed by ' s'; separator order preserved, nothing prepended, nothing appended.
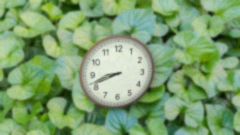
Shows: 8 h 42 min
